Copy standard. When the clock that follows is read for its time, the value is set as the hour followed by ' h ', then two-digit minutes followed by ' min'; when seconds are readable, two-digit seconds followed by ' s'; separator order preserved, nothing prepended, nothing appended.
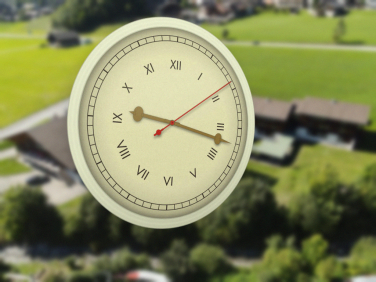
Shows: 9 h 17 min 09 s
